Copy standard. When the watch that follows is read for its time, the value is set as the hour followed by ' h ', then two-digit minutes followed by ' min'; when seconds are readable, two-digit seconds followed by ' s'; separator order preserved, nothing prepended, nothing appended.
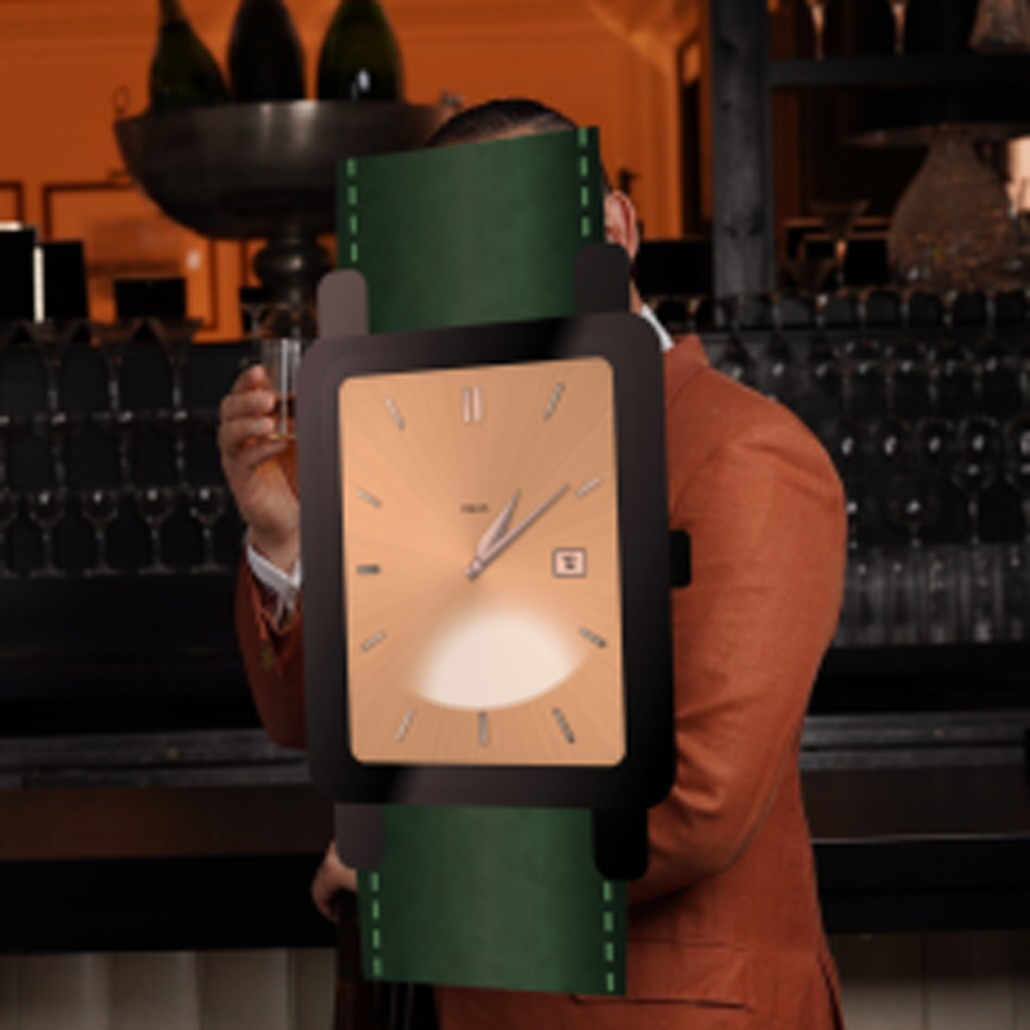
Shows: 1 h 09 min
